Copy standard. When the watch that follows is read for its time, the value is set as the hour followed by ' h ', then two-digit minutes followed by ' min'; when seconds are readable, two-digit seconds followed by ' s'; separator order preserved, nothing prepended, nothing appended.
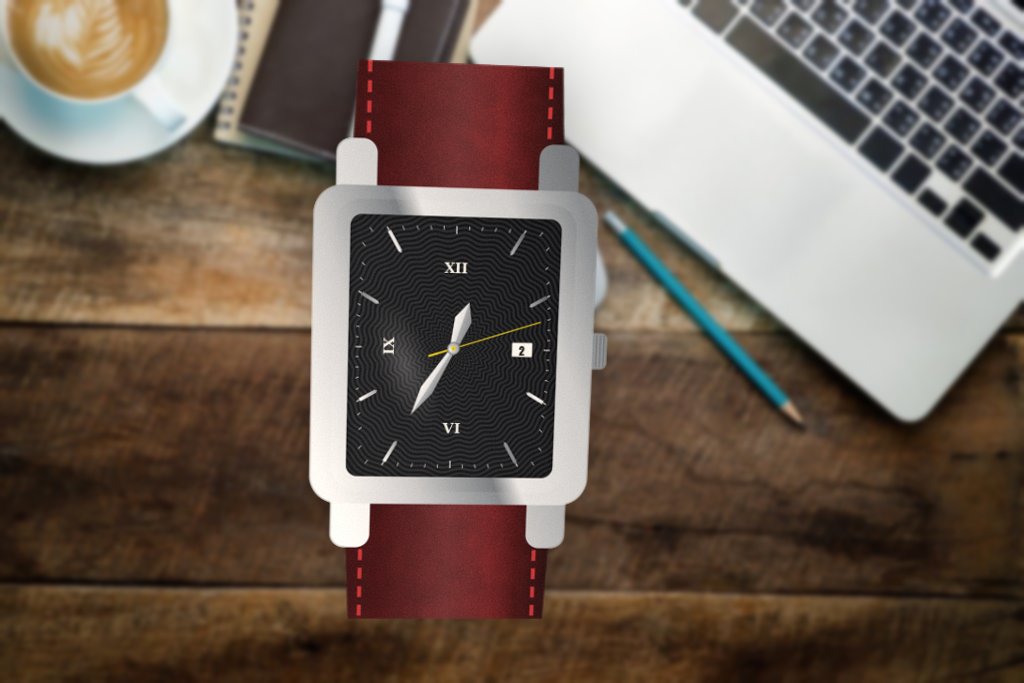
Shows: 12 h 35 min 12 s
